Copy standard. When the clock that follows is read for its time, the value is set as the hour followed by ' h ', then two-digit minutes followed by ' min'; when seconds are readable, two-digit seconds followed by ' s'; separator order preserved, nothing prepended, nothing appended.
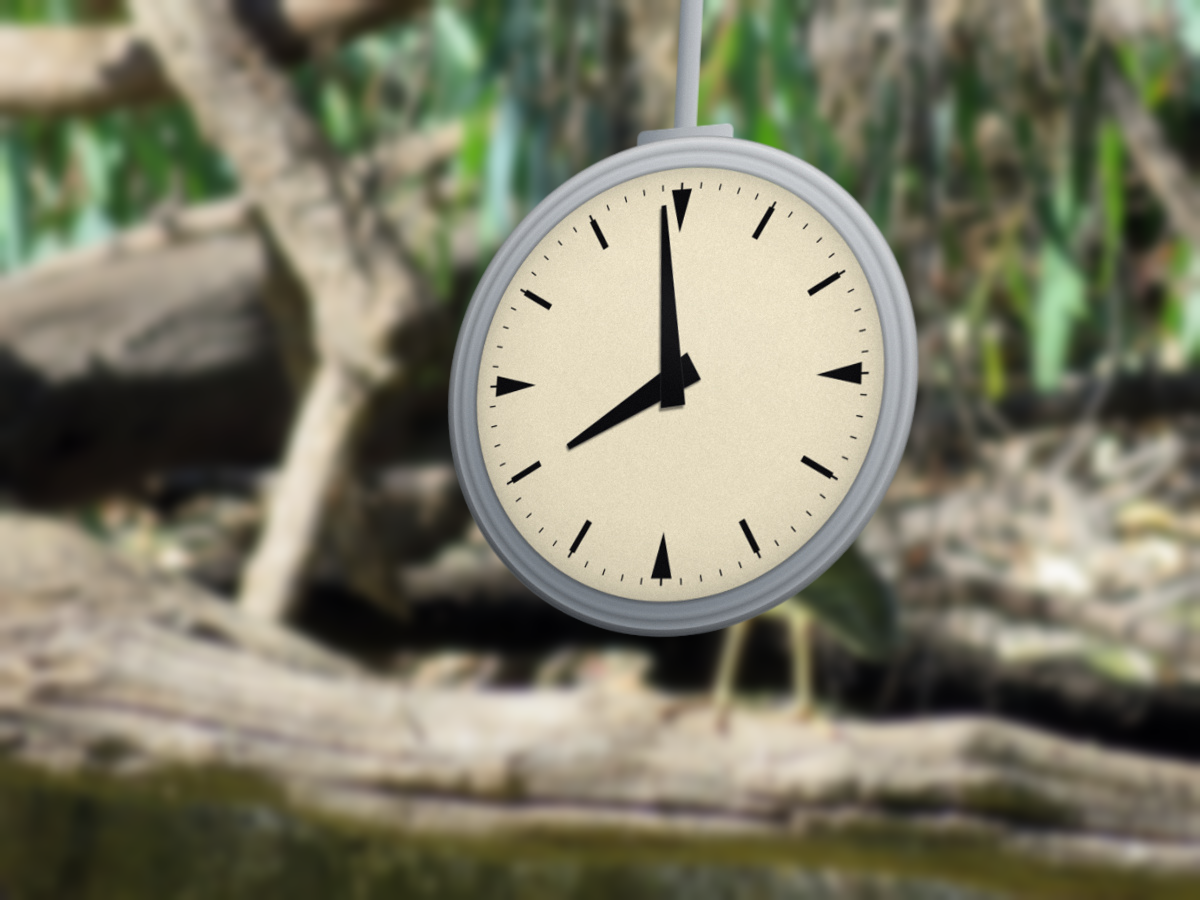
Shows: 7 h 59 min
